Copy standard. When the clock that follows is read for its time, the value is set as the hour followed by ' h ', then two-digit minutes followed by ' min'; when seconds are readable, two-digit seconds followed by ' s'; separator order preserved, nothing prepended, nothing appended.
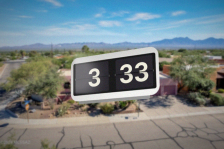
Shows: 3 h 33 min
